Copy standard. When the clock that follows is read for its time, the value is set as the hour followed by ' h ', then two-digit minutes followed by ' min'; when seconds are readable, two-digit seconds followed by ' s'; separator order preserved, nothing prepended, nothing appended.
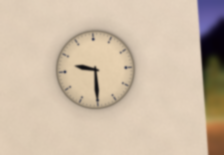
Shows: 9 h 30 min
